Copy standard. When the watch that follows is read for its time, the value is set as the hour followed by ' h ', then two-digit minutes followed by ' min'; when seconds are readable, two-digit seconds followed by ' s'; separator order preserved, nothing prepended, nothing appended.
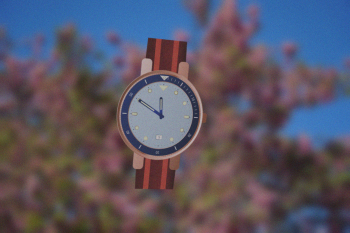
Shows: 11 h 50 min
